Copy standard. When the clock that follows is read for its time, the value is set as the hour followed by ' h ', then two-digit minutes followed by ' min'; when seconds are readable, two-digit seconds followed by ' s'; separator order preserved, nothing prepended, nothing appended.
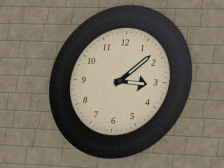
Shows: 3 h 08 min
